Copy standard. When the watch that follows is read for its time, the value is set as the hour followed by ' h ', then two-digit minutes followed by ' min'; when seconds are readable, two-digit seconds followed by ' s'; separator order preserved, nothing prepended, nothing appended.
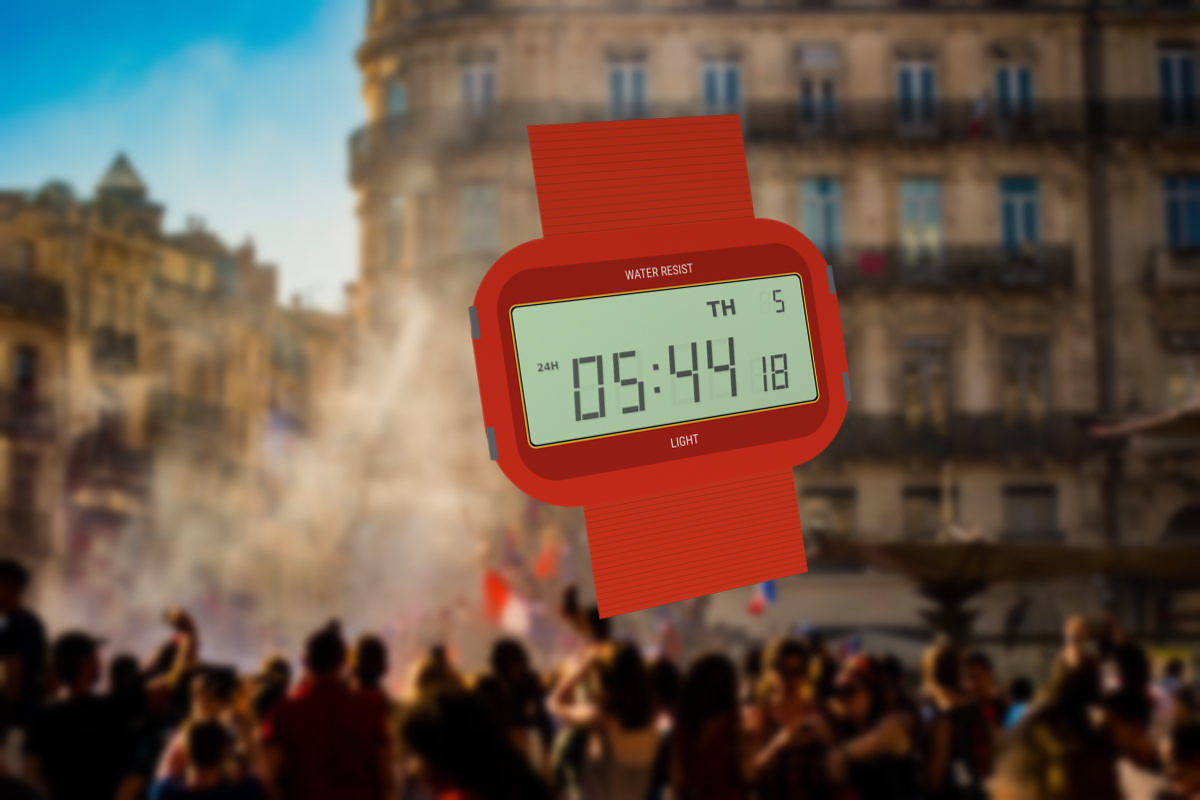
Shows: 5 h 44 min 18 s
